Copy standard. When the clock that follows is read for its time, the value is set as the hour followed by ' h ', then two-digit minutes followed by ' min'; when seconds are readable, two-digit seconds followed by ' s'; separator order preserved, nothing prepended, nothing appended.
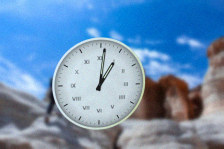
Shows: 1 h 01 min
